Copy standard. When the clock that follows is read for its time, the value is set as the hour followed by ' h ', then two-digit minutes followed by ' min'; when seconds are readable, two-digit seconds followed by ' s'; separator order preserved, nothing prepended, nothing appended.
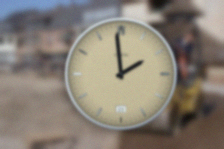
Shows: 1 h 59 min
